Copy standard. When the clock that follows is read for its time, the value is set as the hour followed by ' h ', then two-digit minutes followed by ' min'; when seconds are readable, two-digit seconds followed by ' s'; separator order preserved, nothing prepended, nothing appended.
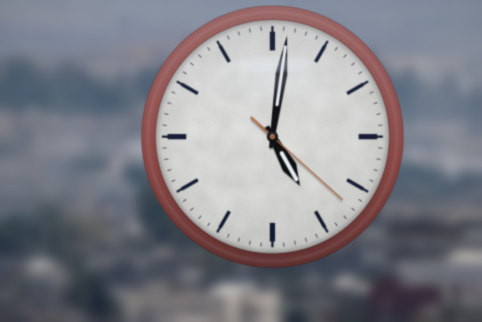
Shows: 5 h 01 min 22 s
